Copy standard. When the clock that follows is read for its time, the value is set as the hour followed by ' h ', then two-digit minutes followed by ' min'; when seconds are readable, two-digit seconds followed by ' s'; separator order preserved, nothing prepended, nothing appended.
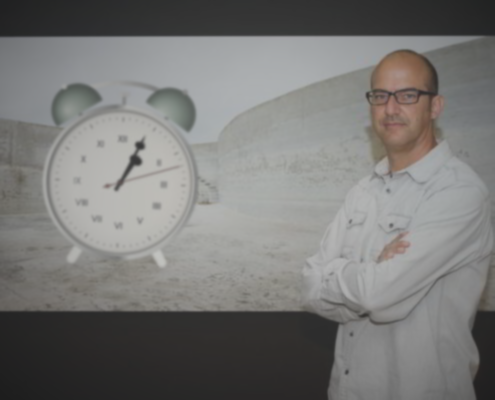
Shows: 1 h 04 min 12 s
